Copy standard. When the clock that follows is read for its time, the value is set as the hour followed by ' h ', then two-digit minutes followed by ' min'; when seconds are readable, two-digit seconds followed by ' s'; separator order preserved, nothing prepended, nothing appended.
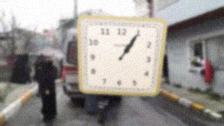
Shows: 1 h 05 min
